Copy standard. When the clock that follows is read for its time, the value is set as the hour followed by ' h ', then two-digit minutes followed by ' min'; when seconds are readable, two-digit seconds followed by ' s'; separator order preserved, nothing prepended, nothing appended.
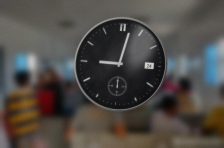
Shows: 9 h 02 min
